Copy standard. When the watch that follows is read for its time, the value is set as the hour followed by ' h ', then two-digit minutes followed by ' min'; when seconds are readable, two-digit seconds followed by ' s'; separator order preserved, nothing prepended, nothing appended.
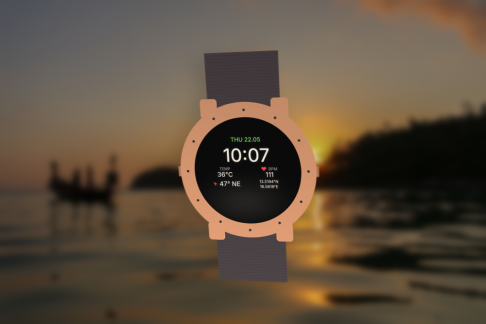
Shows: 10 h 07 min
